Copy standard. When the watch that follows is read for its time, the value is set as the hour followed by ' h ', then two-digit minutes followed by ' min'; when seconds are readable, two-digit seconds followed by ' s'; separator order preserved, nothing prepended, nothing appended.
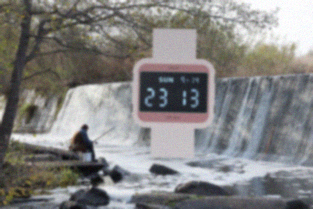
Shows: 23 h 13 min
